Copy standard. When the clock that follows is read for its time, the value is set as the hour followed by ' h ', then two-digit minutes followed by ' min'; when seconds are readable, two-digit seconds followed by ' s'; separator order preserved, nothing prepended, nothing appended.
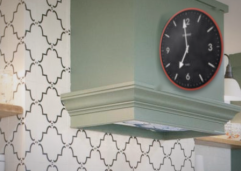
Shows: 6 h 59 min
